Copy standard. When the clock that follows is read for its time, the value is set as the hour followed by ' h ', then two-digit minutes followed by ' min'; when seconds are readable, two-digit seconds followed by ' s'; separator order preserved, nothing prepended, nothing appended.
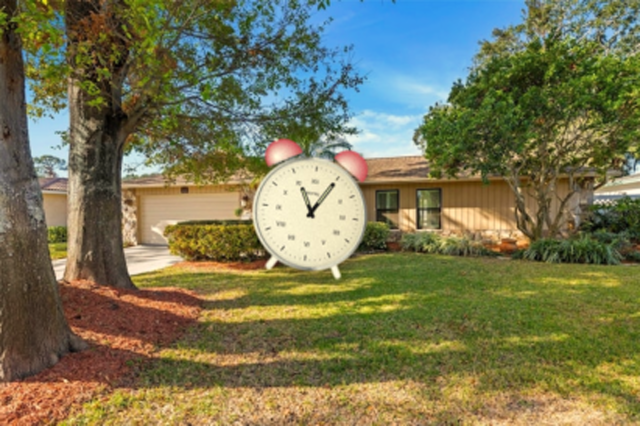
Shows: 11 h 05 min
